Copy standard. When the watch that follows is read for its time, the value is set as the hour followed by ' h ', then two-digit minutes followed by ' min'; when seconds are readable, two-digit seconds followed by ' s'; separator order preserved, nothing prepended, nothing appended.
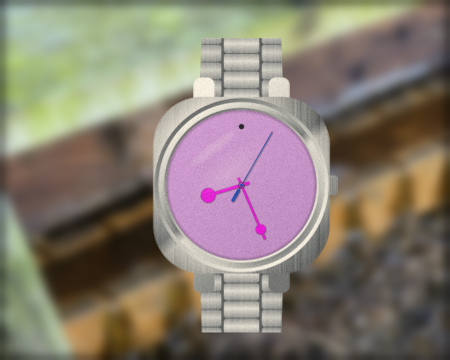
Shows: 8 h 26 min 05 s
